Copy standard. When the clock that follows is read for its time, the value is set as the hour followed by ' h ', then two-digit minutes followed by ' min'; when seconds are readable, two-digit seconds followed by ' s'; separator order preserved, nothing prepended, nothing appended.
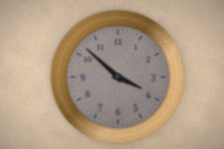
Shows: 3 h 52 min
